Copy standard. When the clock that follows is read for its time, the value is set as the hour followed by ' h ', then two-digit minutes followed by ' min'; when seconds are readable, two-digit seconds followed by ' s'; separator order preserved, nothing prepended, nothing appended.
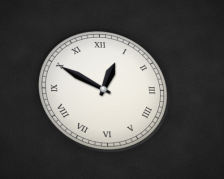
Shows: 12 h 50 min
